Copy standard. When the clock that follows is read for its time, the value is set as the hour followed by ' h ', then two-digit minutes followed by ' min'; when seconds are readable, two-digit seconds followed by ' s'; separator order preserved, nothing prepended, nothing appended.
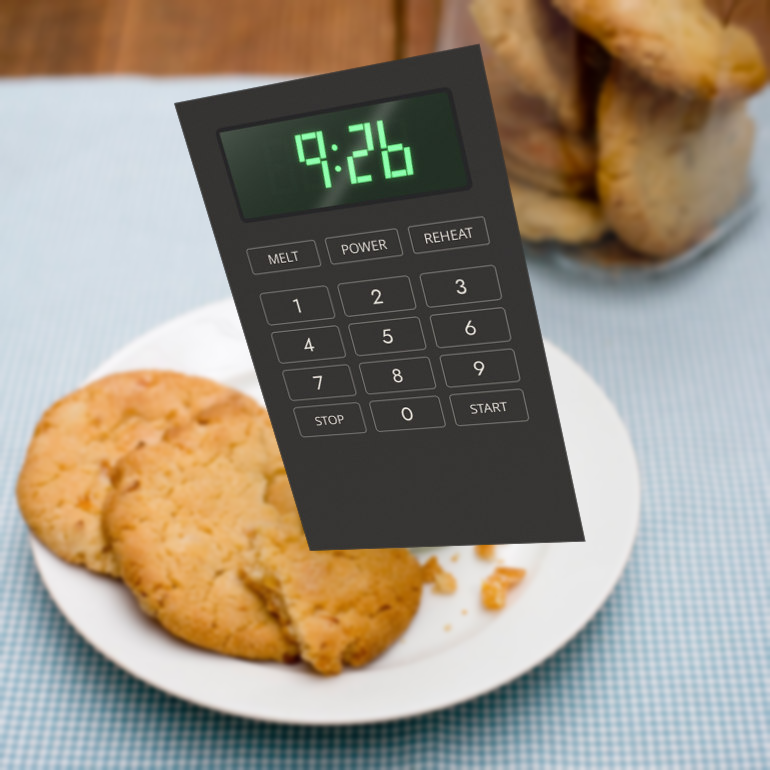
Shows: 9 h 26 min
